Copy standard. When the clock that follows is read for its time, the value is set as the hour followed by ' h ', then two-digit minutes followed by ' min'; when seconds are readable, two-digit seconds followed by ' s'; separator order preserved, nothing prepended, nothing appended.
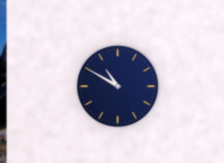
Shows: 10 h 50 min
